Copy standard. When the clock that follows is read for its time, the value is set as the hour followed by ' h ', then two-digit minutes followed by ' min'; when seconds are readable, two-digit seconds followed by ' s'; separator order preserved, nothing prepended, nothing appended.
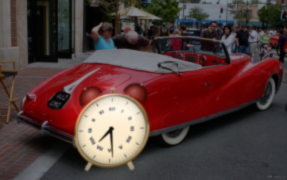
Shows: 7 h 29 min
